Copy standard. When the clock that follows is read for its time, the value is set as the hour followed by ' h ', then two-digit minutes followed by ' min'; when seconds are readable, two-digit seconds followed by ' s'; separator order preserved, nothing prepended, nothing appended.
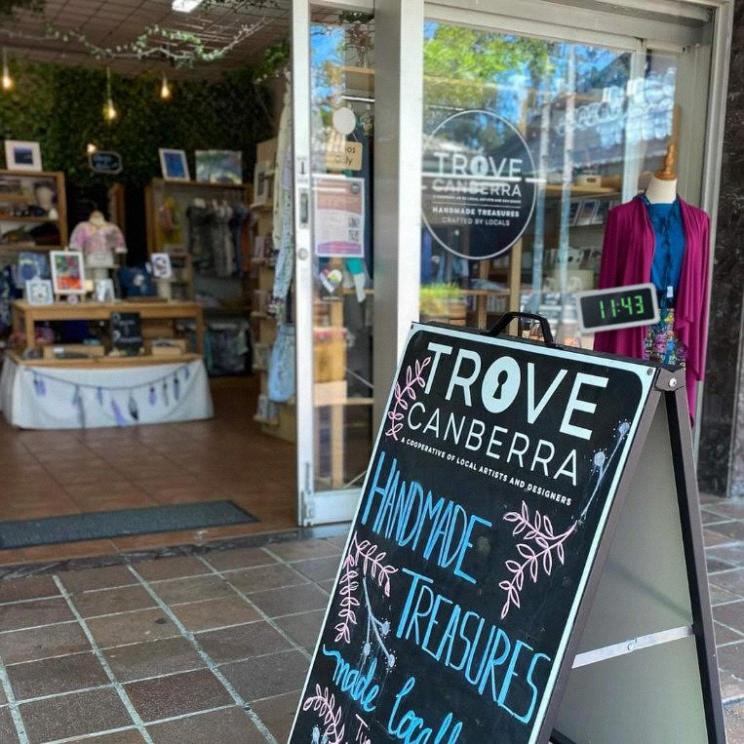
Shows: 11 h 43 min
